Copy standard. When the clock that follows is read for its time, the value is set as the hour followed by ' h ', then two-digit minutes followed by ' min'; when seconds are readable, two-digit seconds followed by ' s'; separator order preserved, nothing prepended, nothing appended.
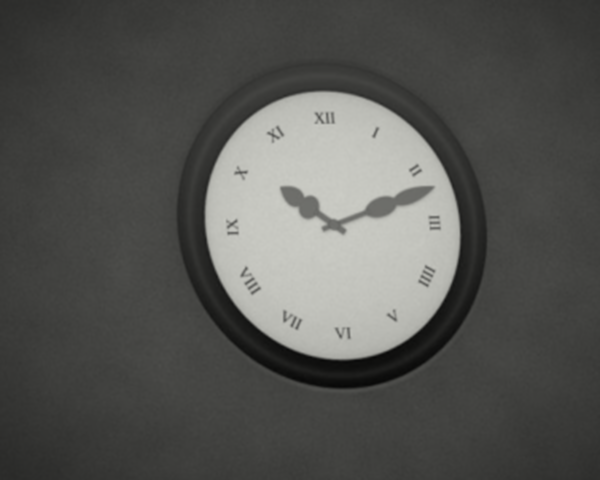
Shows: 10 h 12 min
